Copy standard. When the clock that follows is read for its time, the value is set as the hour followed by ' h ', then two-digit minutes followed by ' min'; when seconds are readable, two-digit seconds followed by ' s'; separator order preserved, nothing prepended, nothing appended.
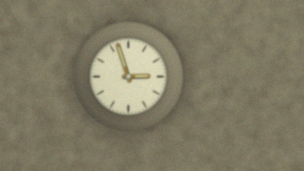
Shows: 2 h 57 min
